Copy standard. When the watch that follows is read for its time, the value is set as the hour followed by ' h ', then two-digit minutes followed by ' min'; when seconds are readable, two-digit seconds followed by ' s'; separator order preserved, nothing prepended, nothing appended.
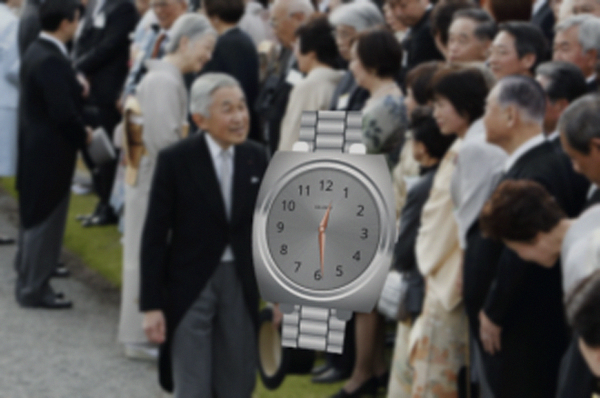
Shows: 12 h 29 min
